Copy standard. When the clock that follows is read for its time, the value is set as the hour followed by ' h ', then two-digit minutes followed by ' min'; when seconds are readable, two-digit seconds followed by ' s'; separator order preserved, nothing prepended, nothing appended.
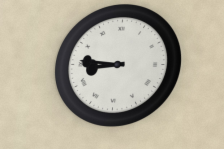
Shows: 8 h 46 min
